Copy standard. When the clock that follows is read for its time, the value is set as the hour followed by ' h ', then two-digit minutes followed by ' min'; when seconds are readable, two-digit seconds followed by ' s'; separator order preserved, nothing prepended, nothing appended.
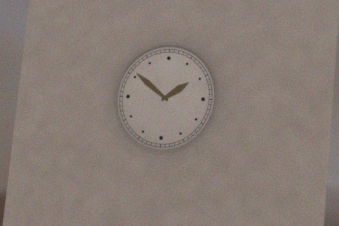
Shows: 1 h 51 min
